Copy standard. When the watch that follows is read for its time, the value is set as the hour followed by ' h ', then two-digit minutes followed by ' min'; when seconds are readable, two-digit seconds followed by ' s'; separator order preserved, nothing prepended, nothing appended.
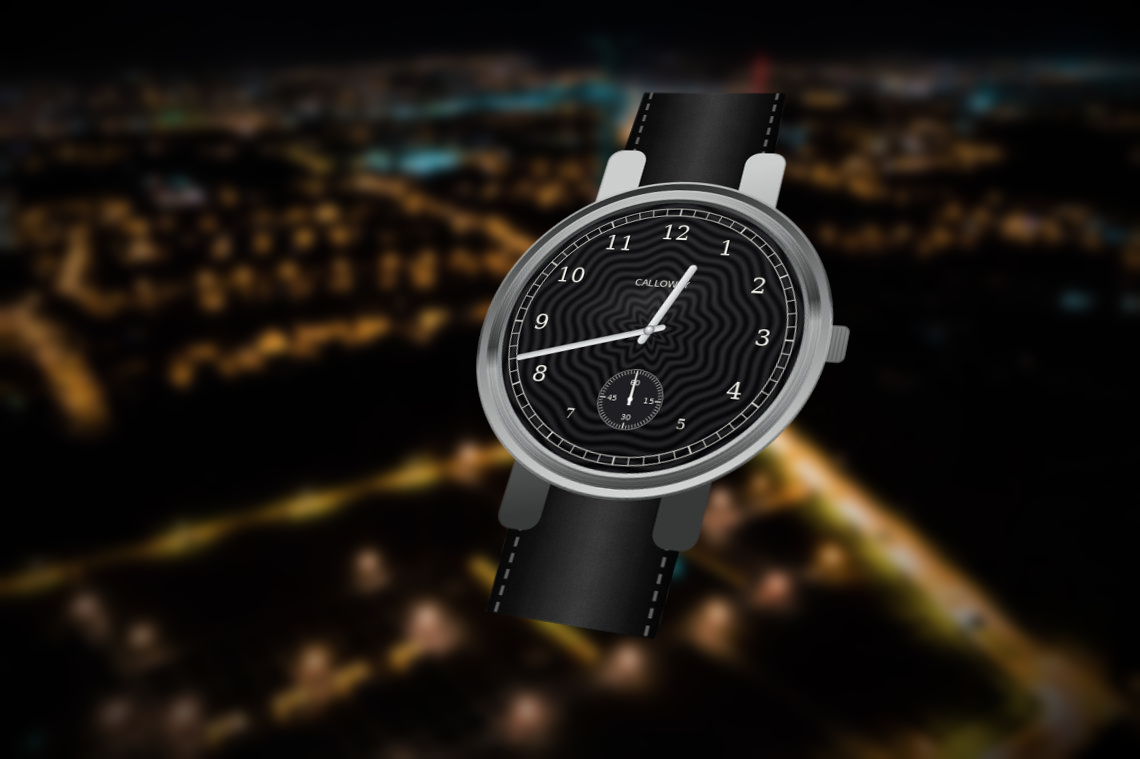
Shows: 12 h 42 min
